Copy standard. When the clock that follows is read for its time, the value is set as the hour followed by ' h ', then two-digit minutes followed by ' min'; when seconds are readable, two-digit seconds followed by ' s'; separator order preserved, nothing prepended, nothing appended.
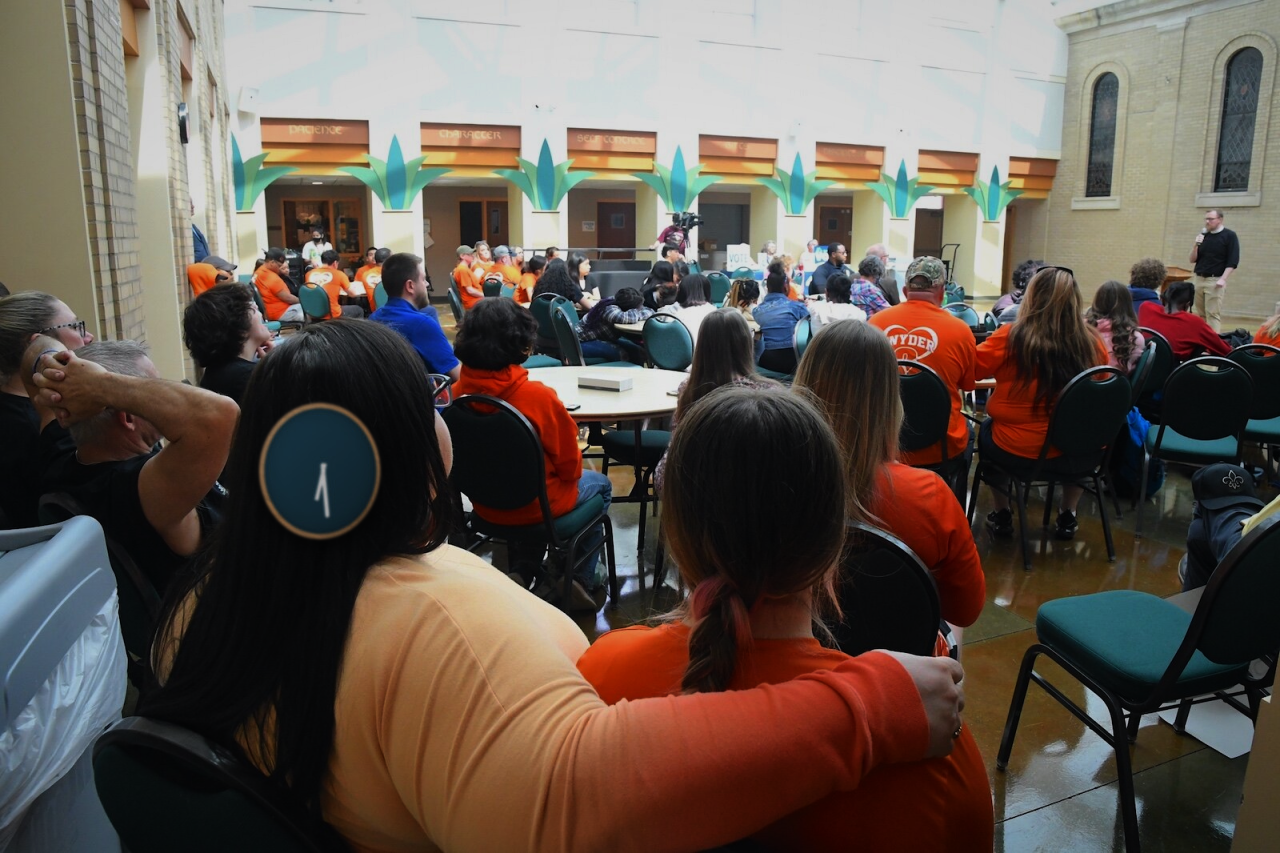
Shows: 6 h 29 min
